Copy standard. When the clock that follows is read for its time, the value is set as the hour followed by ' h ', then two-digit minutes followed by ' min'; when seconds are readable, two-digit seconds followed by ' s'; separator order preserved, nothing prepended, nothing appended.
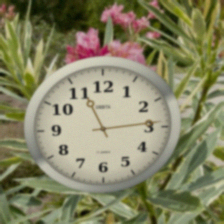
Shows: 11 h 14 min
